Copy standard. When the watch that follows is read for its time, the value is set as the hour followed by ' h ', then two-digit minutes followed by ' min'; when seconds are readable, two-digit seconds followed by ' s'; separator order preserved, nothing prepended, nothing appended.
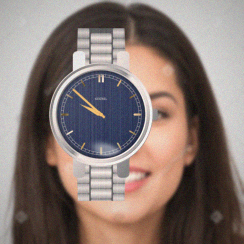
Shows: 9 h 52 min
